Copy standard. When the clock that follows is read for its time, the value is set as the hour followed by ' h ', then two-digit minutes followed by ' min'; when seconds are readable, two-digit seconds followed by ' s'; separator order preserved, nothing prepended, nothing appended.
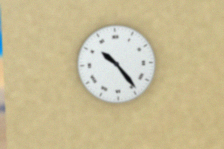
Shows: 10 h 24 min
